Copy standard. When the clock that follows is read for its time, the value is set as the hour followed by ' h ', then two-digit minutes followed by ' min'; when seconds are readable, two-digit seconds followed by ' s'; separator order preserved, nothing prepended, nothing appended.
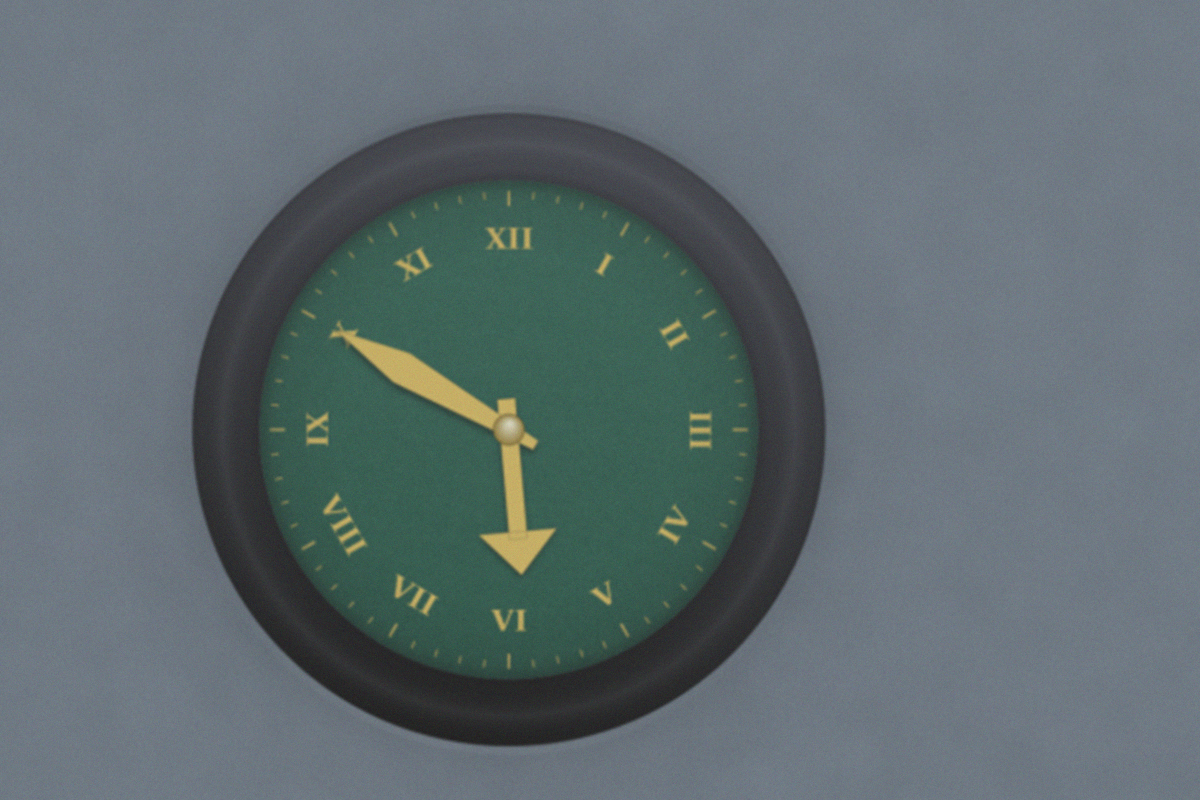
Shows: 5 h 50 min
